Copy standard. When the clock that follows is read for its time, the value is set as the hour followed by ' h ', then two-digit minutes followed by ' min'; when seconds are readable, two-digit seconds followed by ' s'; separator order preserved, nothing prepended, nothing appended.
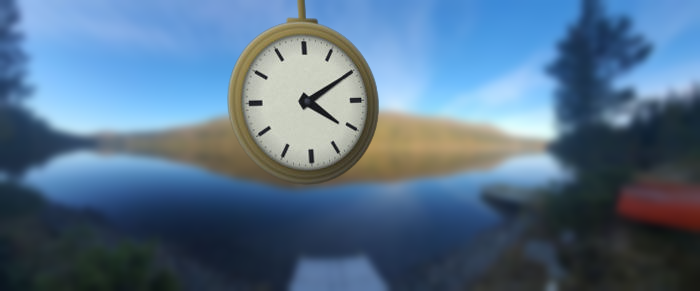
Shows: 4 h 10 min
